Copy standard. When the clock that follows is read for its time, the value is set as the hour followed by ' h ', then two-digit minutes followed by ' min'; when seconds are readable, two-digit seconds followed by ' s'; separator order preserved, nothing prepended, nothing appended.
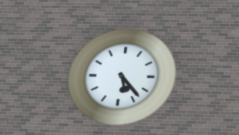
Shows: 5 h 23 min
